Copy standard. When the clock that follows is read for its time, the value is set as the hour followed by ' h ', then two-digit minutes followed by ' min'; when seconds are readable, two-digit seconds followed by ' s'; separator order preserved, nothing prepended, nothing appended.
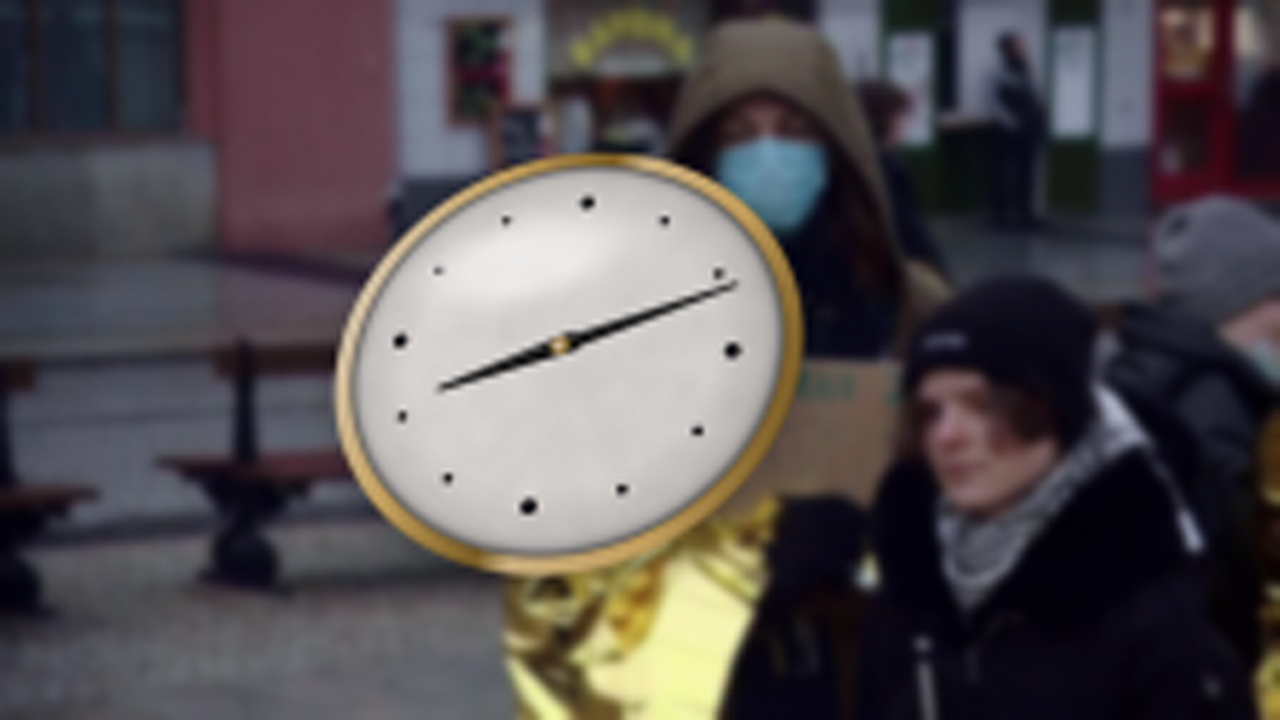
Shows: 8 h 11 min
